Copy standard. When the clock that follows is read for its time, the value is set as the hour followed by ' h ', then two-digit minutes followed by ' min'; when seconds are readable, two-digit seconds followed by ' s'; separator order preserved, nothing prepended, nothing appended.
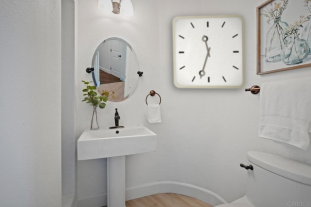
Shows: 11 h 33 min
